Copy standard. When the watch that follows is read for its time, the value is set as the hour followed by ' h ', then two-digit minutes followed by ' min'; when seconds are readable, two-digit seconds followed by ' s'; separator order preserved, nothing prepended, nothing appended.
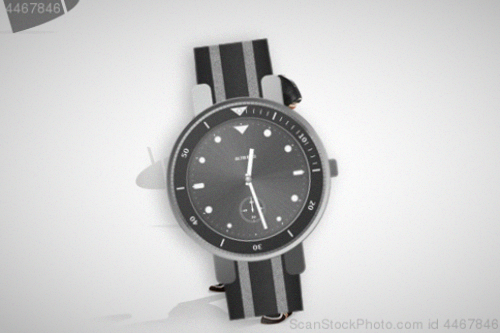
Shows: 12 h 28 min
